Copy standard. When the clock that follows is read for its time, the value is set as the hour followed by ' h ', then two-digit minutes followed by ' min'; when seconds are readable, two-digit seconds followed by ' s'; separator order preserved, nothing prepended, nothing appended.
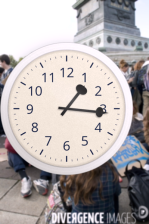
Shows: 1 h 16 min
